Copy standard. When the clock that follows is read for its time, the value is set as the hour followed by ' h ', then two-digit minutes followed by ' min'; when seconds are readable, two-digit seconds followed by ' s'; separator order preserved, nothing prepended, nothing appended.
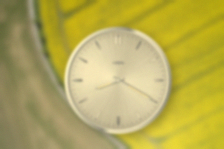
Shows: 8 h 20 min
